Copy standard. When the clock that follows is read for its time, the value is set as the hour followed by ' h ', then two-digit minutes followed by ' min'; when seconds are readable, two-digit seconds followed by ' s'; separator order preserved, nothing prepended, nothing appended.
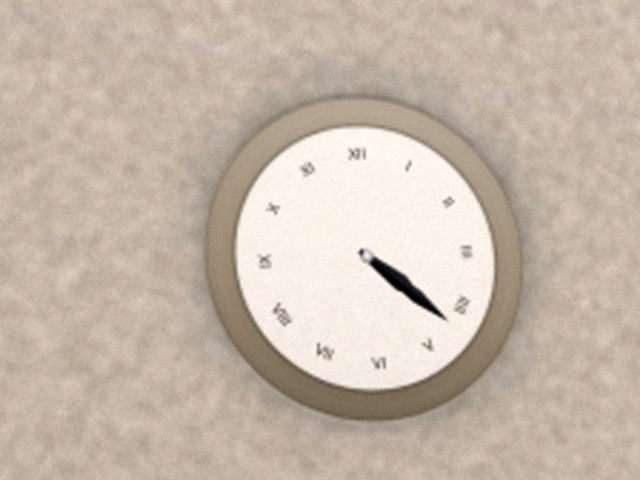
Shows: 4 h 22 min
